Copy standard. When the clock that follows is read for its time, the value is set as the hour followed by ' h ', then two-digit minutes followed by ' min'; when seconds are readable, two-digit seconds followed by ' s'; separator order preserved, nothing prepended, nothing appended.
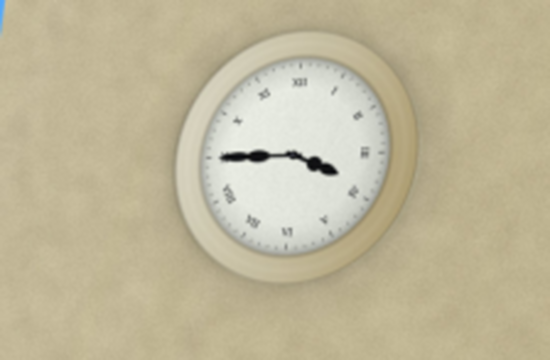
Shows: 3 h 45 min
